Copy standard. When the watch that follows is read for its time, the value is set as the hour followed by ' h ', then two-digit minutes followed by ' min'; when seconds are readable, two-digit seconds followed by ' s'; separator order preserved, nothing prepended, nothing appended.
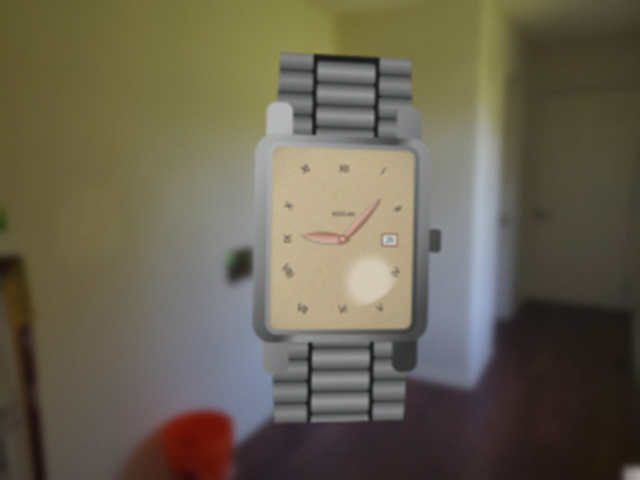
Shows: 9 h 07 min
